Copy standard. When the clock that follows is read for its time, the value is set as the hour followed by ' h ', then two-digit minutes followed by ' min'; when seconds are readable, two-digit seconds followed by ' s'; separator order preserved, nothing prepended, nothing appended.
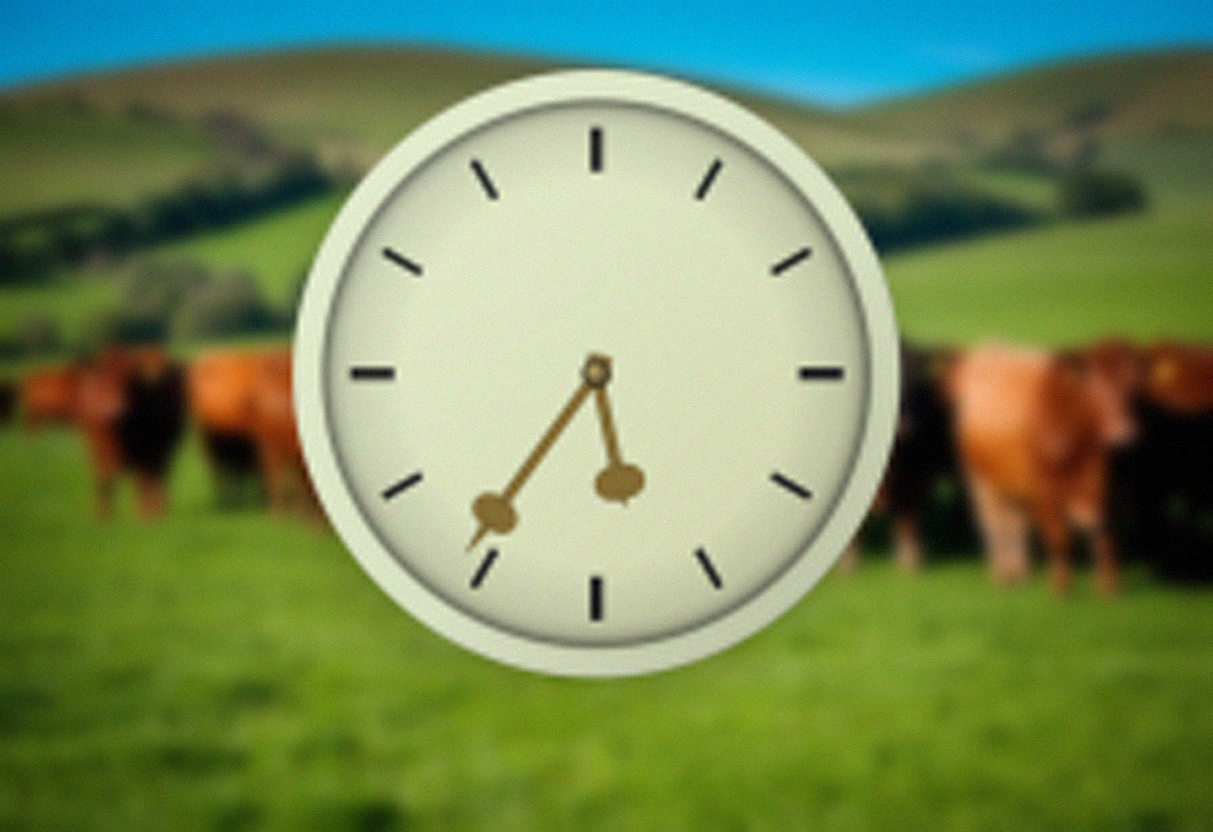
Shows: 5 h 36 min
